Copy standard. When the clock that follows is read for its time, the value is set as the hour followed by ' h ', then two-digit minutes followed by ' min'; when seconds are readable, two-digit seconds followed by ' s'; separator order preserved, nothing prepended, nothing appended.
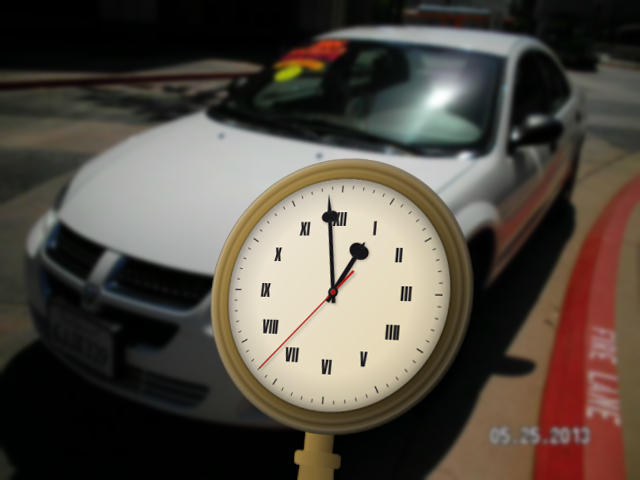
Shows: 12 h 58 min 37 s
